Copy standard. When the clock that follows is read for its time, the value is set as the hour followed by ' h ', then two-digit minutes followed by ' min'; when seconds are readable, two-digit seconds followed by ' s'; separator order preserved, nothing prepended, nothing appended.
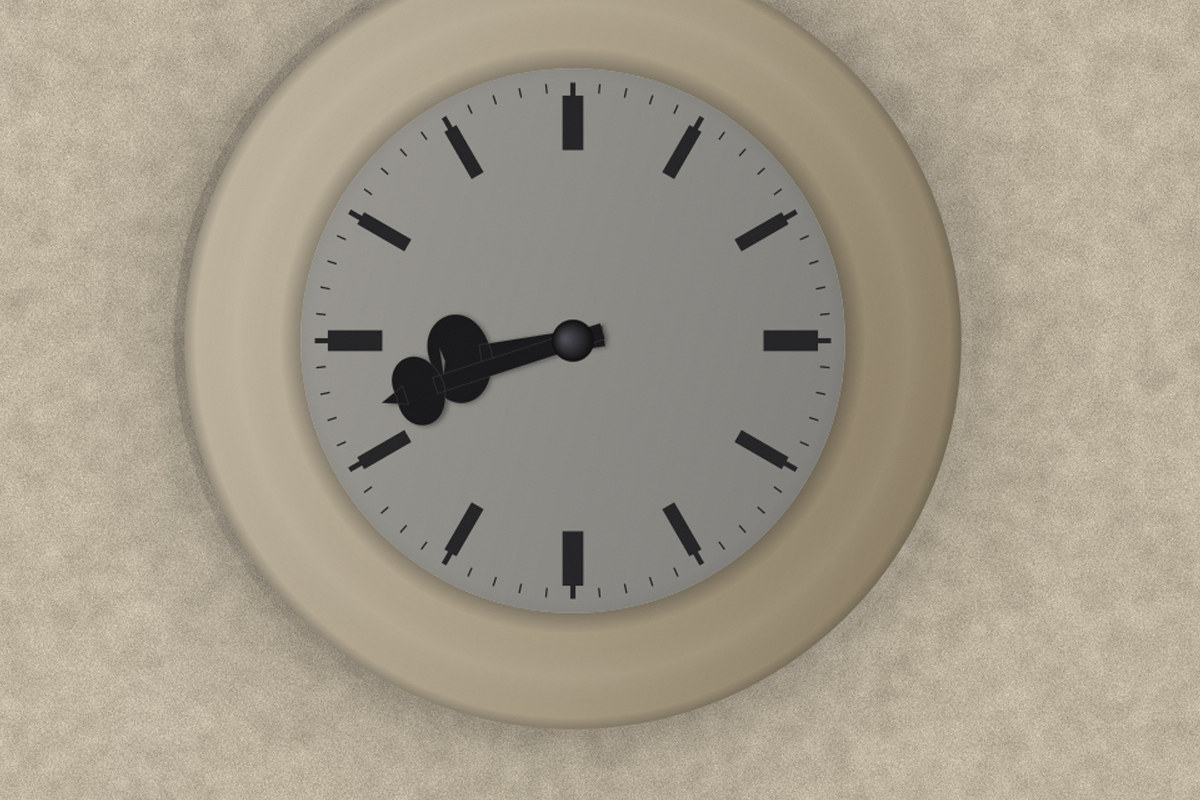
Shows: 8 h 42 min
